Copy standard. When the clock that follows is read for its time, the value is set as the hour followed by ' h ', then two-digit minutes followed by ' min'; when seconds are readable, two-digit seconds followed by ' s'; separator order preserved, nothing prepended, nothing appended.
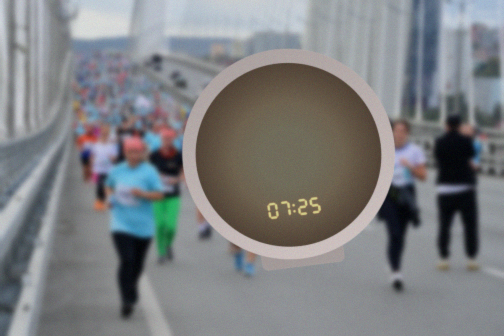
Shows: 7 h 25 min
